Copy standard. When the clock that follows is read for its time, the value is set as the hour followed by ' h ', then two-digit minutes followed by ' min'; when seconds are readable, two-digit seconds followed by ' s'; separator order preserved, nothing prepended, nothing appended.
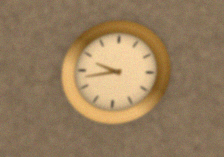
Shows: 9 h 43 min
